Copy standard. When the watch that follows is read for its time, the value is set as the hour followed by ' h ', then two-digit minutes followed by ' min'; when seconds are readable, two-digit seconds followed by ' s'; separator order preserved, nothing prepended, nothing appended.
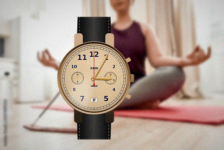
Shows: 3 h 05 min
